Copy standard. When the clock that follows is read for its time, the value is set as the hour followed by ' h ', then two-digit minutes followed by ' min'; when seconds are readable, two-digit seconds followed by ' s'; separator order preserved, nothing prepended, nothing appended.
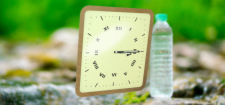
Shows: 3 h 15 min
